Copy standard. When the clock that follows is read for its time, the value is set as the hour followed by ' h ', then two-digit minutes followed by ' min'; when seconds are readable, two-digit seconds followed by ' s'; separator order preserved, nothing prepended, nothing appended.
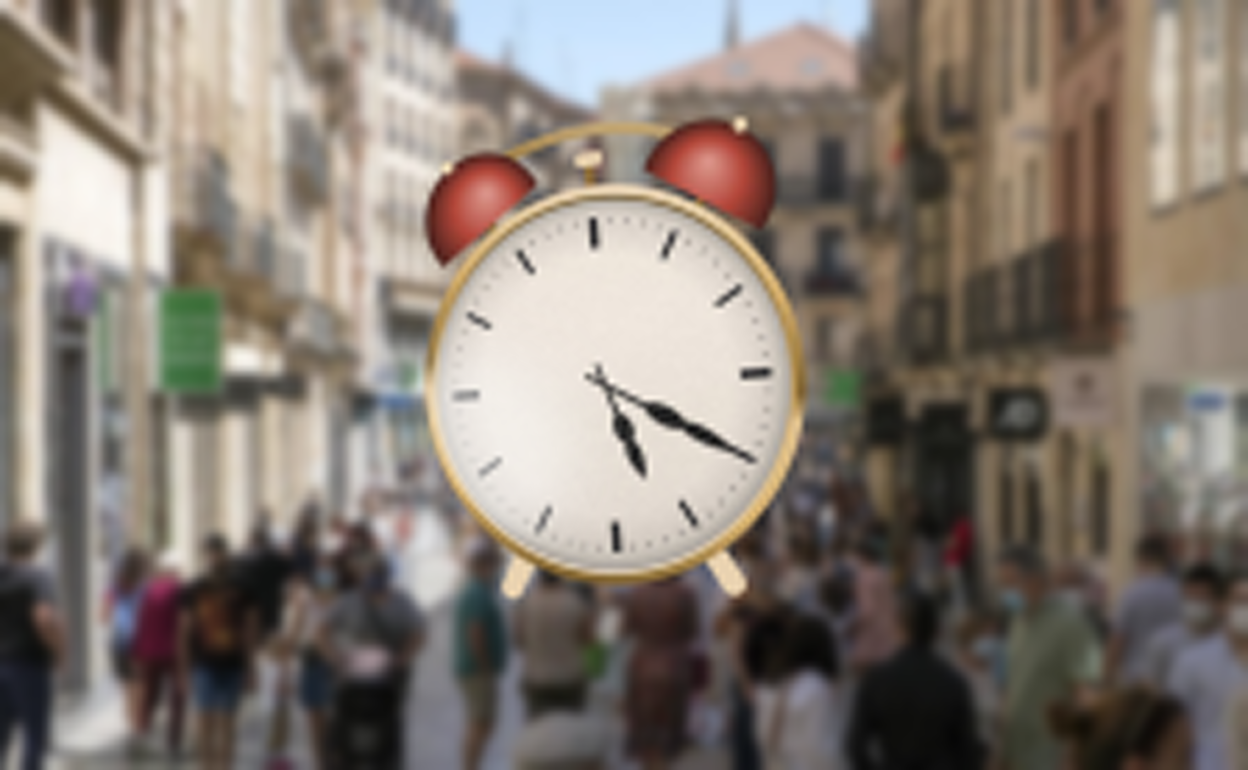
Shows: 5 h 20 min
